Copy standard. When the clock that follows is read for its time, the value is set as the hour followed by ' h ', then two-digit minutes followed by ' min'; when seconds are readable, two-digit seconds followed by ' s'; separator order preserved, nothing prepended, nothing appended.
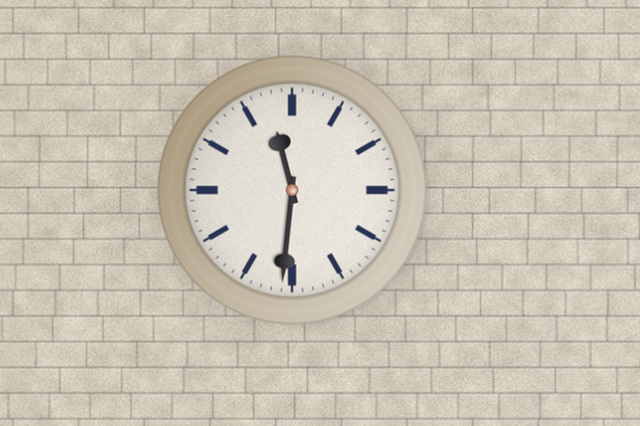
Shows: 11 h 31 min
